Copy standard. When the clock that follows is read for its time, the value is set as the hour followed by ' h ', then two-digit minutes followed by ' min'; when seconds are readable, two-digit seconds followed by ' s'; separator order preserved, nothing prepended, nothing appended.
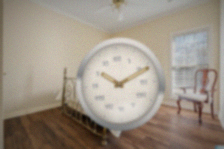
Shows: 10 h 11 min
